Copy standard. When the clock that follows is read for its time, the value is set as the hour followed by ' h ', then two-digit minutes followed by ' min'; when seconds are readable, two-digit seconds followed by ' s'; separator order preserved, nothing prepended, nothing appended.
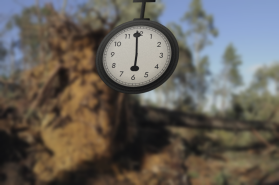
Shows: 5 h 59 min
